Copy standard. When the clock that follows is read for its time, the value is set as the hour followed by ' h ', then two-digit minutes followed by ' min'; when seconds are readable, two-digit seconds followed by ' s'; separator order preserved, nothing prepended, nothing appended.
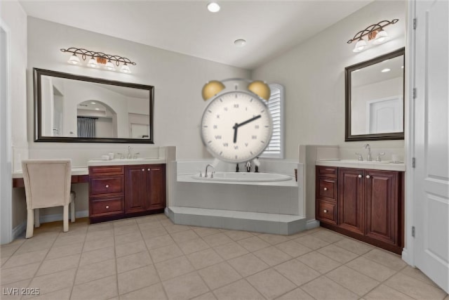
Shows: 6 h 11 min
